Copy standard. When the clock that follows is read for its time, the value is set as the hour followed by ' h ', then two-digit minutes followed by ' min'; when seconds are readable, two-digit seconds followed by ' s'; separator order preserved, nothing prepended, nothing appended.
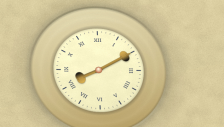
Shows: 8 h 10 min
